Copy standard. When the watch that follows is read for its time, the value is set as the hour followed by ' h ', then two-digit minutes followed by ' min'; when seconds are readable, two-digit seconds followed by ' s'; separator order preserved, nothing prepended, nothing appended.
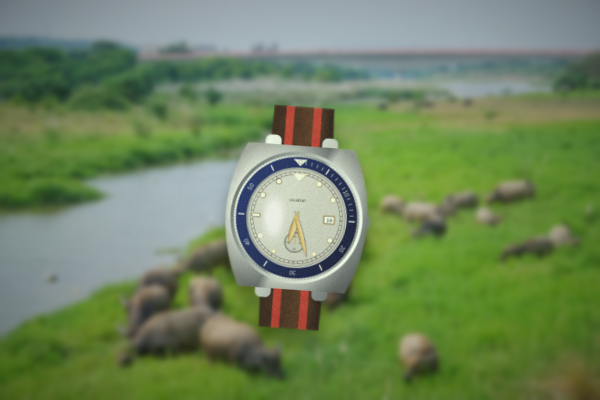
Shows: 6 h 27 min
